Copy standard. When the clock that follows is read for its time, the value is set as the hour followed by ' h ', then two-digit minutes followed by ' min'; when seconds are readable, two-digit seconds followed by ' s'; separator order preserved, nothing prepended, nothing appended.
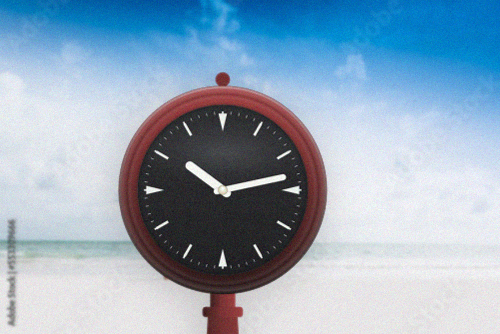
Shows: 10 h 13 min
